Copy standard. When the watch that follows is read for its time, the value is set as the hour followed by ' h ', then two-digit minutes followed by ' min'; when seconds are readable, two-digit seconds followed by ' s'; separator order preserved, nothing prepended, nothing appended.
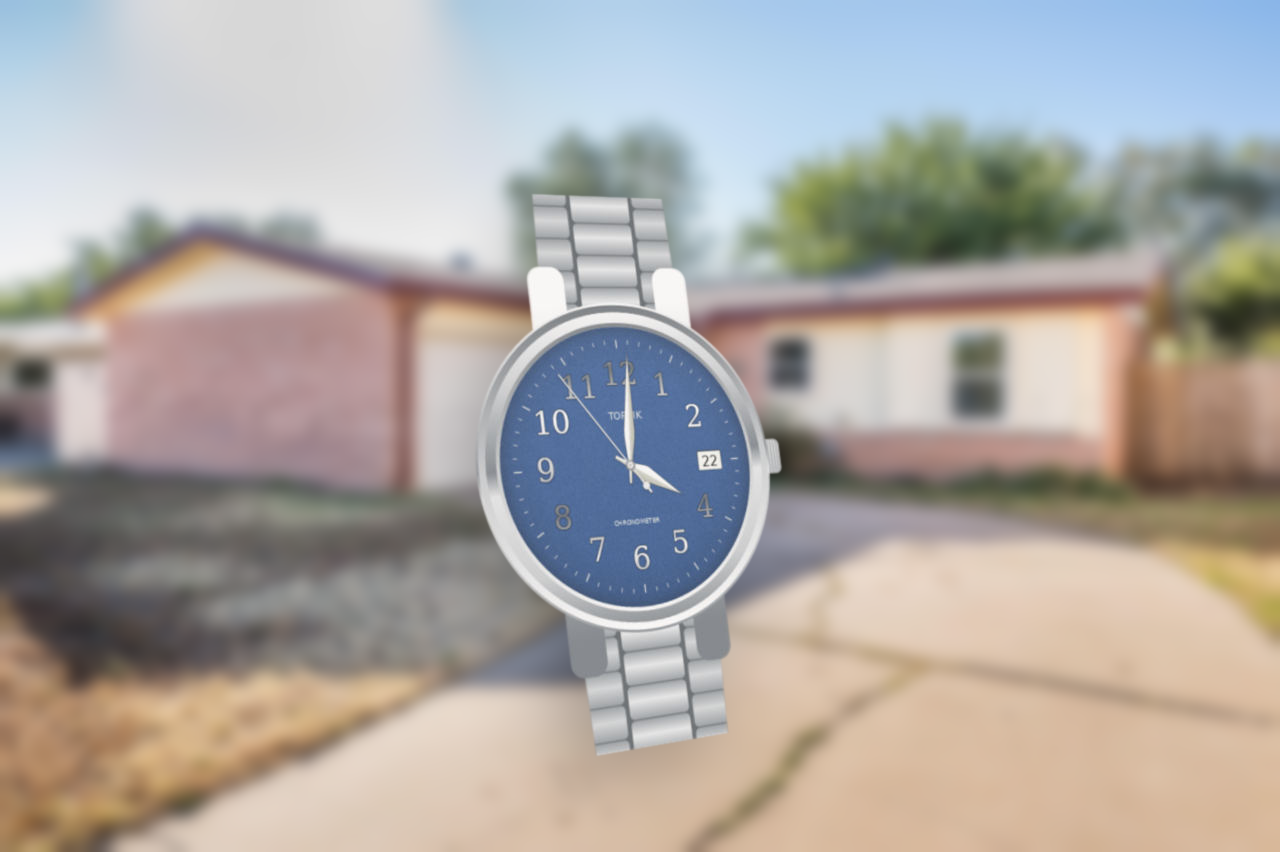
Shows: 4 h 00 min 54 s
